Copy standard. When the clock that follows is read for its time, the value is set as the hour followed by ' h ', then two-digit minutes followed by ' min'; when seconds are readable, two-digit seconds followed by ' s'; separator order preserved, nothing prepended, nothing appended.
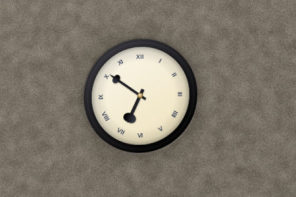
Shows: 6 h 51 min
